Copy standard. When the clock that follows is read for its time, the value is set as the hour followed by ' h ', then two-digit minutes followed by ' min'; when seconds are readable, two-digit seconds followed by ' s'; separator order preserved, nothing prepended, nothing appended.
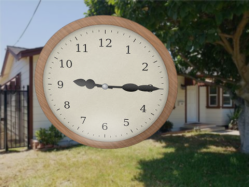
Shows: 9 h 15 min
